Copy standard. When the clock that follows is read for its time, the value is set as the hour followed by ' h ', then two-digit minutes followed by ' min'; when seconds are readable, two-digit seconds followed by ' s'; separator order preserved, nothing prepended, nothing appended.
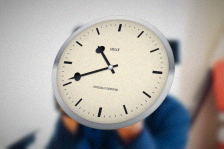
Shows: 10 h 41 min
